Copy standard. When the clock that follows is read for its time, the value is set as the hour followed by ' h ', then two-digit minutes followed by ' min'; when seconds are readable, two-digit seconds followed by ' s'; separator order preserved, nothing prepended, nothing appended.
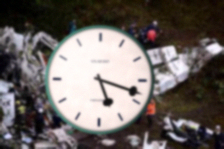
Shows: 5 h 18 min
